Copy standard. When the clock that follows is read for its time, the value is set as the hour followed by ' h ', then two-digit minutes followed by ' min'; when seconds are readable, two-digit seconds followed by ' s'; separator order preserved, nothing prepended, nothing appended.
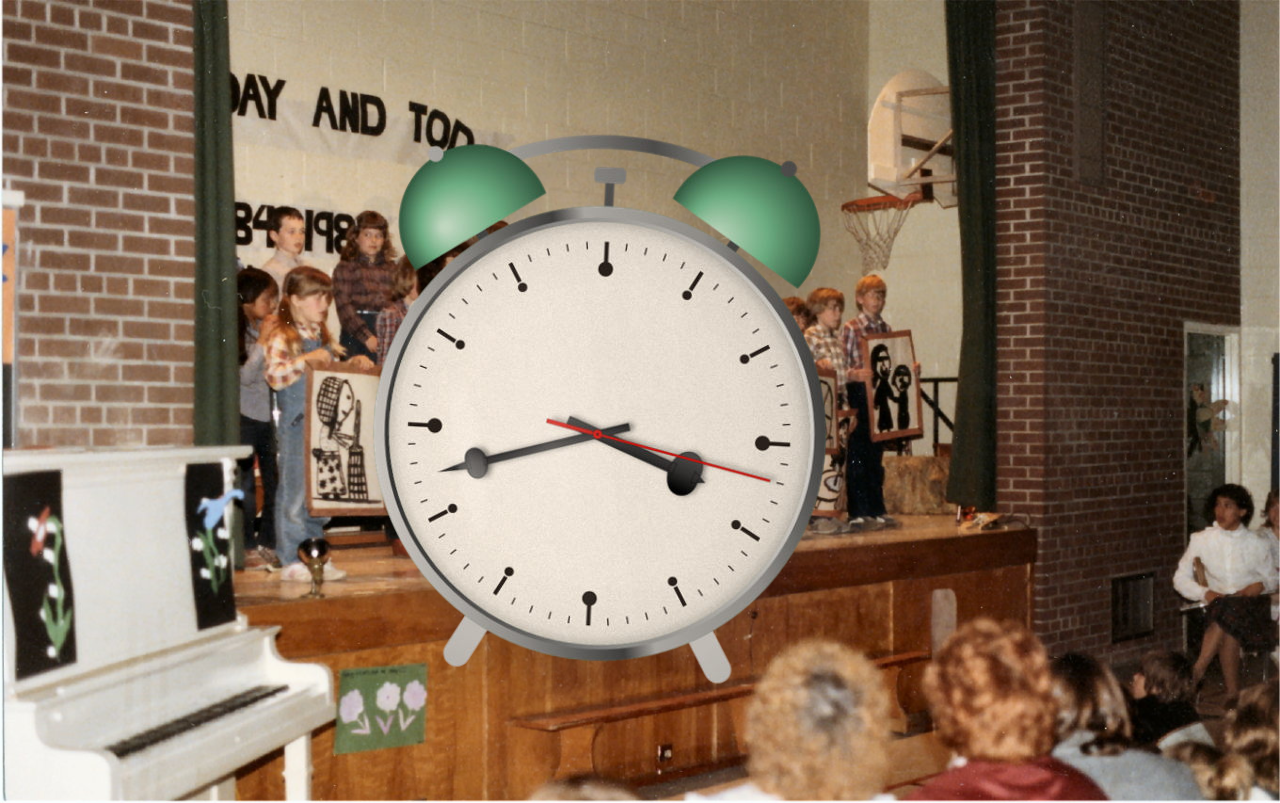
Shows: 3 h 42 min 17 s
